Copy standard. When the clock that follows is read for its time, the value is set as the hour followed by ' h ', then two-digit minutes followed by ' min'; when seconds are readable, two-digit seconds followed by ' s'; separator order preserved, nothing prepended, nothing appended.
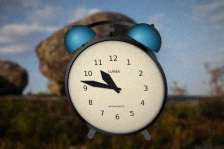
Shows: 10 h 47 min
